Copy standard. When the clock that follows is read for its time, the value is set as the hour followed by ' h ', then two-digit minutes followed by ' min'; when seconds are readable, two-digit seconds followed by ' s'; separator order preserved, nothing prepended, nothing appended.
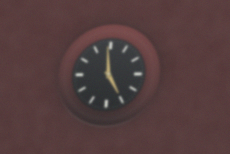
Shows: 4 h 59 min
